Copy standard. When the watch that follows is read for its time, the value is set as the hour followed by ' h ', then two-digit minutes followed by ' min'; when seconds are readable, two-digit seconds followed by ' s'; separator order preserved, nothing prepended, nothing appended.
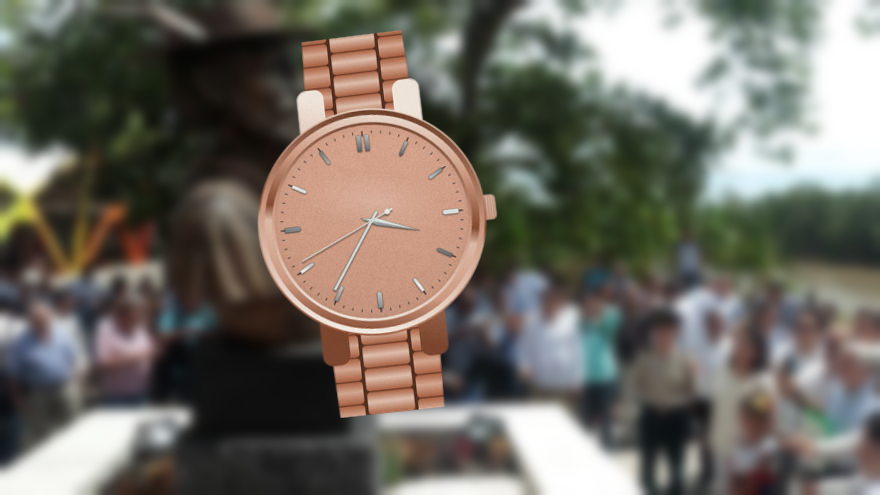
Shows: 3 h 35 min 41 s
